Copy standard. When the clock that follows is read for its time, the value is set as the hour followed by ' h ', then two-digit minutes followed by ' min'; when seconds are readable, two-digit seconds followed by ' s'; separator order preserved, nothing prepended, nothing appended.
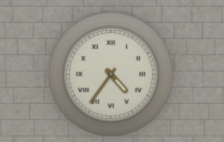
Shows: 4 h 36 min
